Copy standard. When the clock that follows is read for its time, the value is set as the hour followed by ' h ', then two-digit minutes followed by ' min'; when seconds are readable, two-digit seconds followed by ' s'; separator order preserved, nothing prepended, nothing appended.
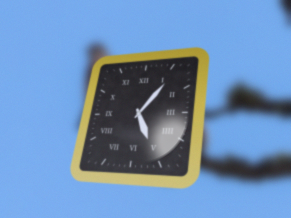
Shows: 5 h 06 min
